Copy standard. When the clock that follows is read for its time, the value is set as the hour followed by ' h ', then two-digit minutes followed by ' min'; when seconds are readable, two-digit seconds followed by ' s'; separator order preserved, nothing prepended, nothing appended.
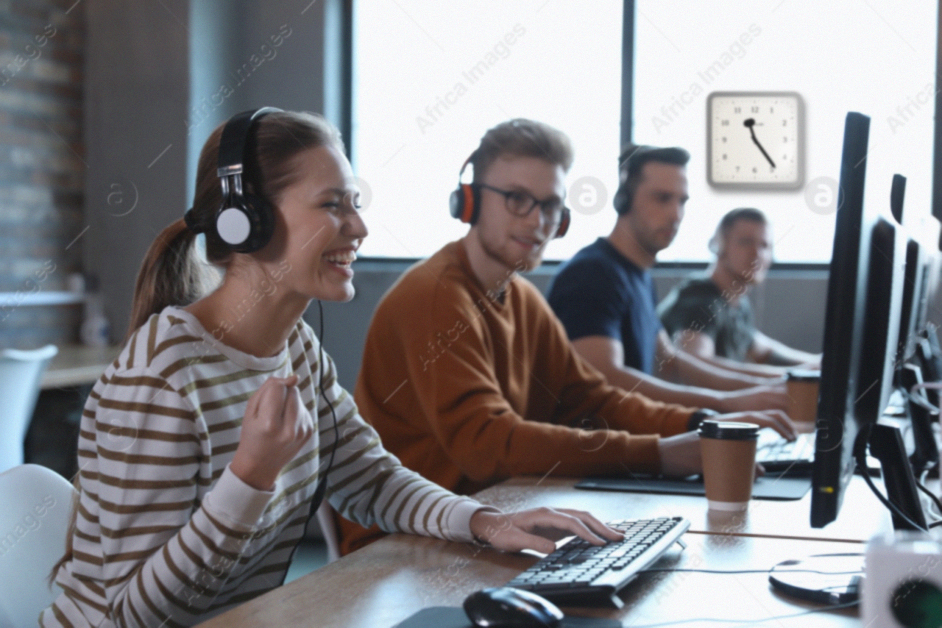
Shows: 11 h 24 min
